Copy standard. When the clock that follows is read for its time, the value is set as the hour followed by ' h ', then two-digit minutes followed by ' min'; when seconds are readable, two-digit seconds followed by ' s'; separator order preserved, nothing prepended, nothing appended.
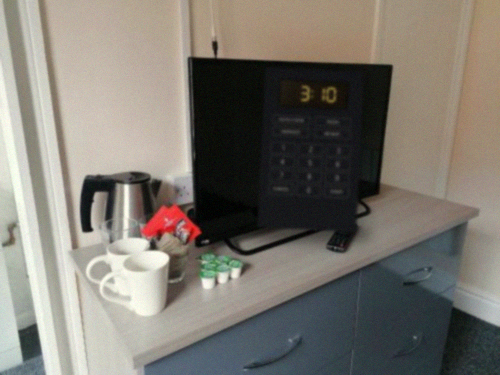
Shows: 3 h 10 min
